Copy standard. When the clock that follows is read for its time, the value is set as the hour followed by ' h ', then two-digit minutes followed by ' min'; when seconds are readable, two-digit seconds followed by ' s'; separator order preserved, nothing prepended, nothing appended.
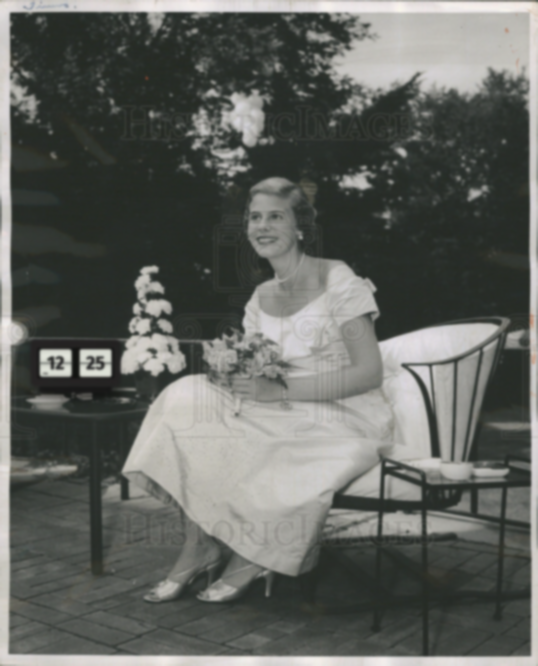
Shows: 12 h 25 min
